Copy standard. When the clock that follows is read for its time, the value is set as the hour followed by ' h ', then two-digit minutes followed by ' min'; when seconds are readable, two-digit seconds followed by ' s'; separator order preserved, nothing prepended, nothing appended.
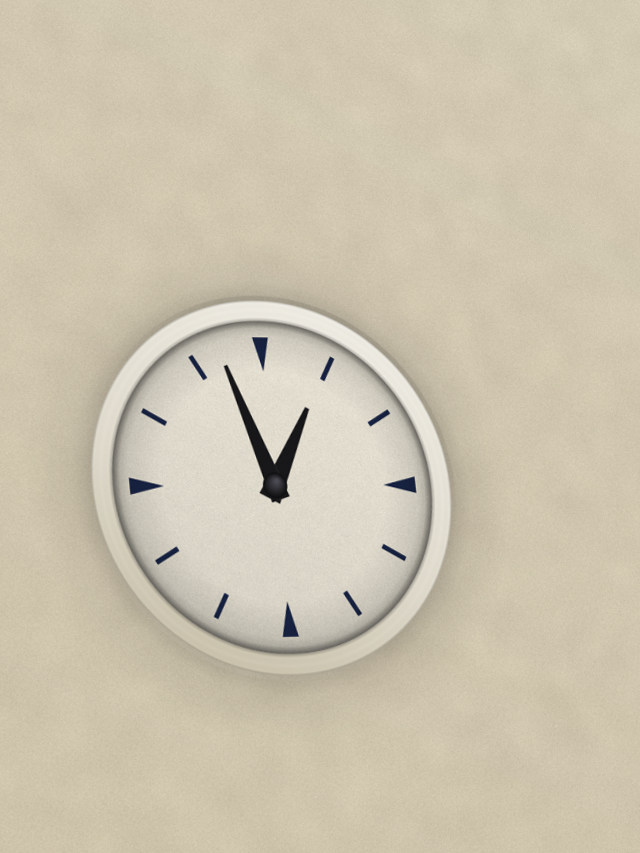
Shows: 12 h 57 min
